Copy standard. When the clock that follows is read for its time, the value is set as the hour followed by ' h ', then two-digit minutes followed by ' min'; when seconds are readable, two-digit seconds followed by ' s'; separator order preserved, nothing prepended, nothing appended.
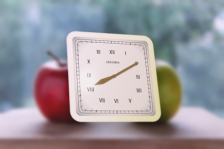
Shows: 8 h 10 min
